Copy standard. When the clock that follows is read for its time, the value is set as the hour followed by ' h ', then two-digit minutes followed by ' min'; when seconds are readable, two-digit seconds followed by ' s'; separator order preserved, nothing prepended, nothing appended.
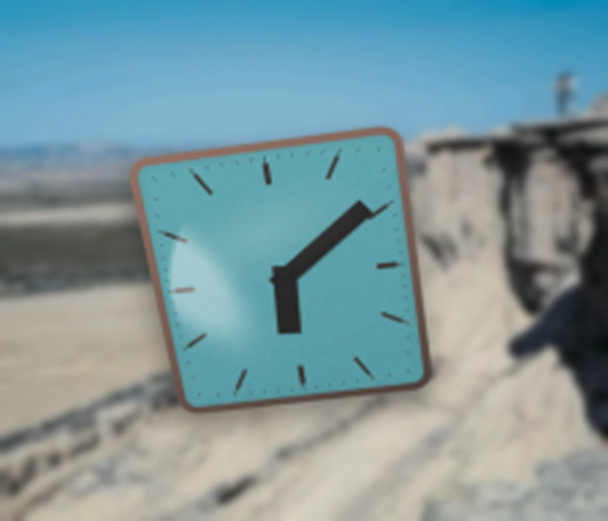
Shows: 6 h 09 min
